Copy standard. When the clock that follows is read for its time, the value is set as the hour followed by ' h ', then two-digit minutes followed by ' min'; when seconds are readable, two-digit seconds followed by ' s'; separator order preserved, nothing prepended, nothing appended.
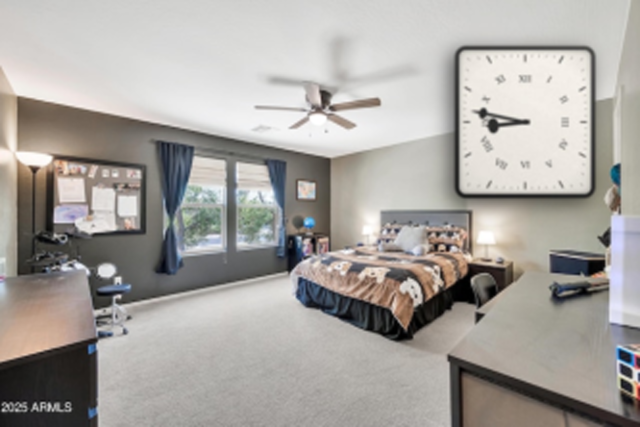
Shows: 8 h 47 min
